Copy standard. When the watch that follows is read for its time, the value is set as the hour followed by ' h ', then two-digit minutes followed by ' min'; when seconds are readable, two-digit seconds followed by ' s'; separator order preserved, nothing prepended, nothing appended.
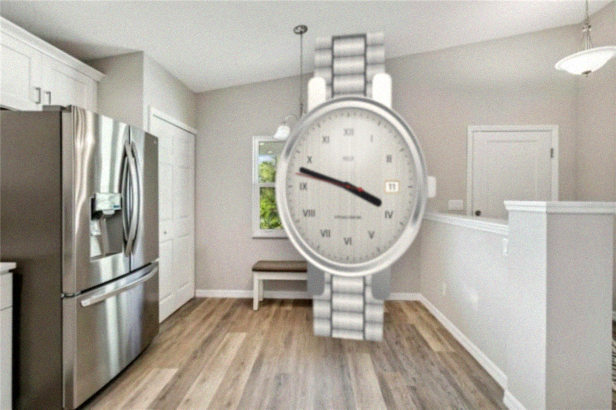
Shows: 3 h 47 min 47 s
